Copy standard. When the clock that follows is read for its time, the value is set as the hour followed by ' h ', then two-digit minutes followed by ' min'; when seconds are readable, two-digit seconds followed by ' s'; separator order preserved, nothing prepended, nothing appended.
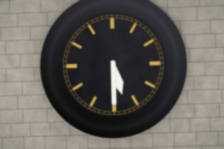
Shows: 5 h 30 min
